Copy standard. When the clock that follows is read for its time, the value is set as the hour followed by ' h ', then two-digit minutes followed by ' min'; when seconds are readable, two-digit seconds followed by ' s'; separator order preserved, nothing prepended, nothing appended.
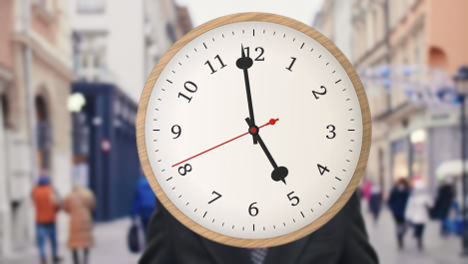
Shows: 4 h 58 min 41 s
